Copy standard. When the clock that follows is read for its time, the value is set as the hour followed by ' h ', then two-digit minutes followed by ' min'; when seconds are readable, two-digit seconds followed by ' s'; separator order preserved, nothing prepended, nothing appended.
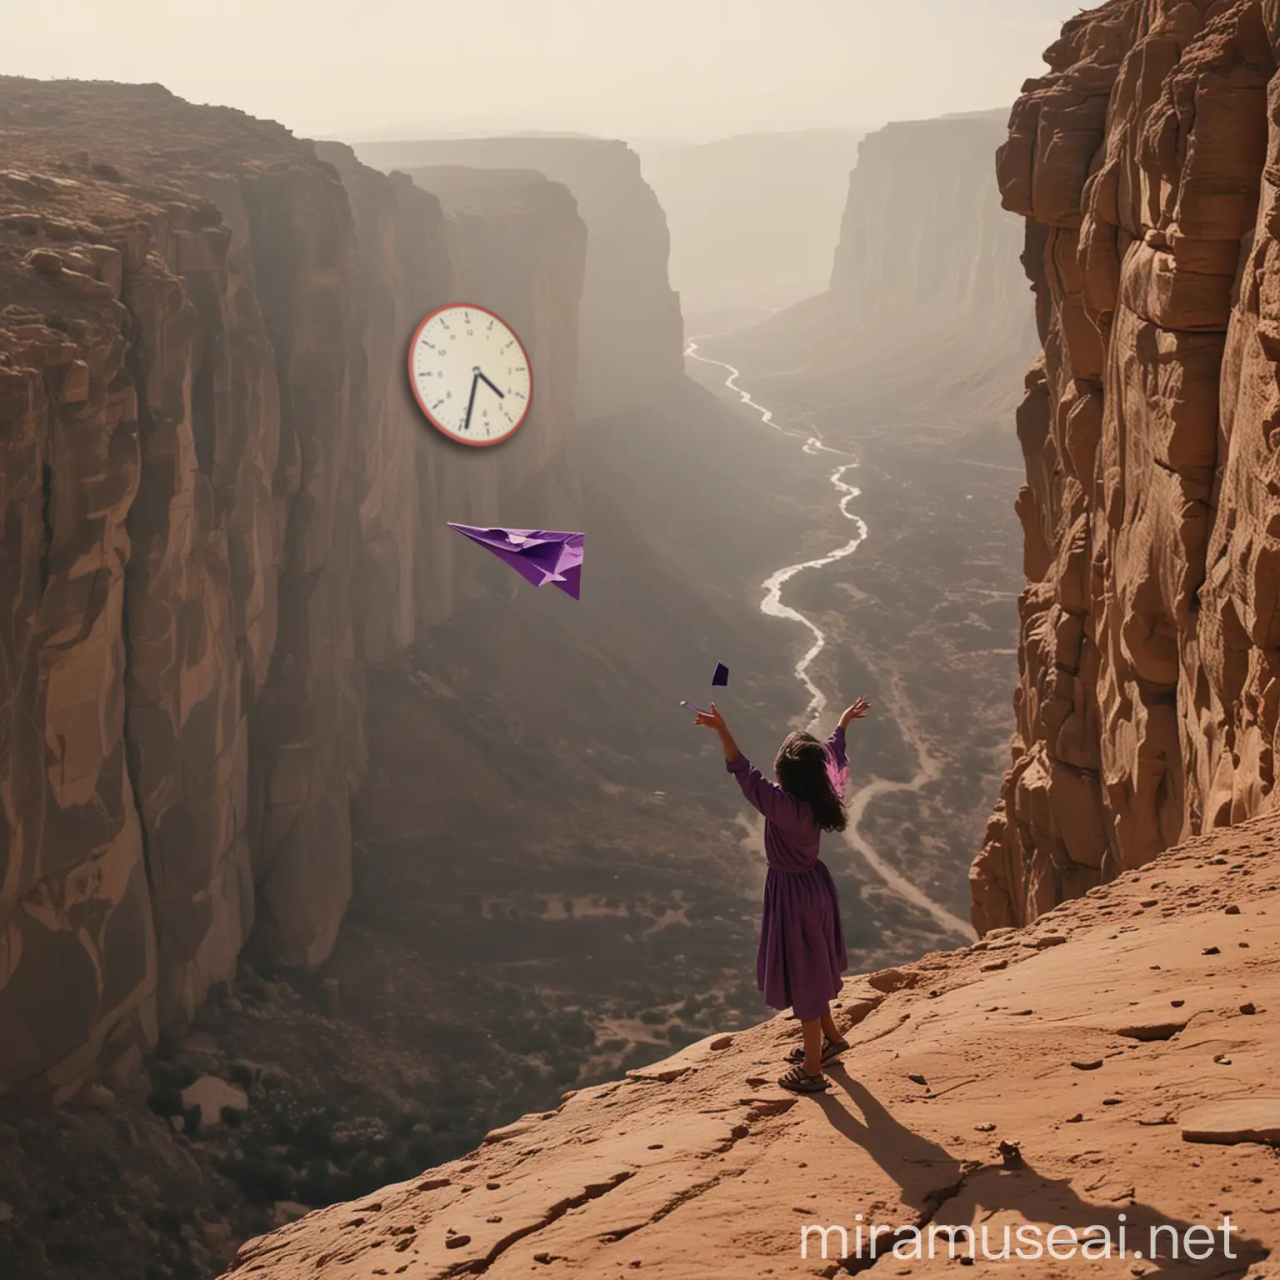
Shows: 4 h 34 min
